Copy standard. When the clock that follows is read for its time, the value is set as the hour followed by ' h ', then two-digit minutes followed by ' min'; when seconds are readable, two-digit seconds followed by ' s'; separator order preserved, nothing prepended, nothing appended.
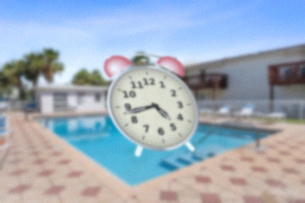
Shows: 4 h 43 min
